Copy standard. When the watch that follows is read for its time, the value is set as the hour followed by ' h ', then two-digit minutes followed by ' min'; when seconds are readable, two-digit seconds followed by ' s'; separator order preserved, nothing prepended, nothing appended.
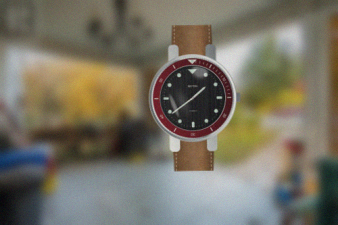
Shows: 1 h 39 min
